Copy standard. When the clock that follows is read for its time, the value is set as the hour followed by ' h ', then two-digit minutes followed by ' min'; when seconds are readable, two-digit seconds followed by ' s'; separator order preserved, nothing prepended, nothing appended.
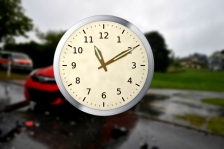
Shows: 11 h 10 min
